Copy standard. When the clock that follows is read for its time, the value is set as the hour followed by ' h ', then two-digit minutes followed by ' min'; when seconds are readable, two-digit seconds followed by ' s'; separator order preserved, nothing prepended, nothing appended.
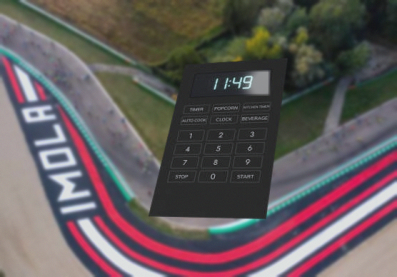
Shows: 11 h 49 min
